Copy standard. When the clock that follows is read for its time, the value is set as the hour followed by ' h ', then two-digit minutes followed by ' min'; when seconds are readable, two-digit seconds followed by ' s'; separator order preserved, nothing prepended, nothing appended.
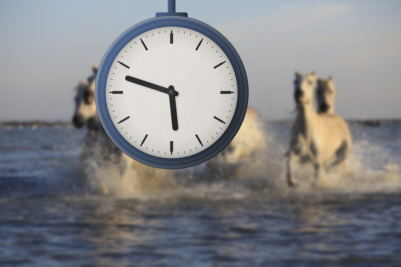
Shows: 5 h 48 min
